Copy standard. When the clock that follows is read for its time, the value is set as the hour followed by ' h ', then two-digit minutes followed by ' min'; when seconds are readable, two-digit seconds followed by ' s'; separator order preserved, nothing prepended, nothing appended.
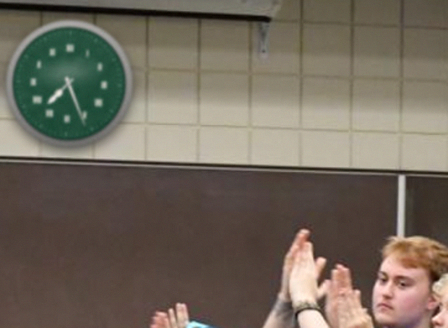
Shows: 7 h 26 min
